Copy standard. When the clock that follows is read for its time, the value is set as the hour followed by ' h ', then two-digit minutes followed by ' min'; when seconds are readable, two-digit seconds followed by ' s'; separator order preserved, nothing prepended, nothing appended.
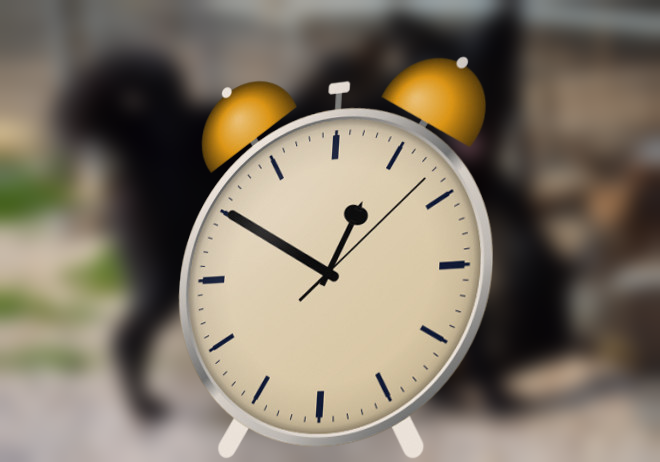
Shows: 12 h 50 min 08 s
